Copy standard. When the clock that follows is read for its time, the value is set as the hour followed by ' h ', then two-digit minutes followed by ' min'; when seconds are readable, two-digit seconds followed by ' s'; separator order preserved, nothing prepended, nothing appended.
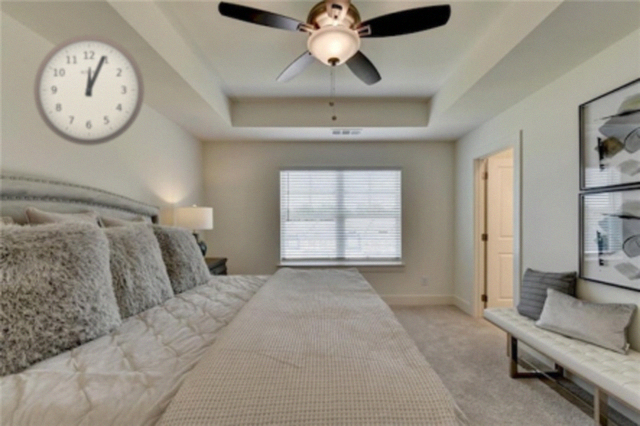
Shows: 12 h 04 min
